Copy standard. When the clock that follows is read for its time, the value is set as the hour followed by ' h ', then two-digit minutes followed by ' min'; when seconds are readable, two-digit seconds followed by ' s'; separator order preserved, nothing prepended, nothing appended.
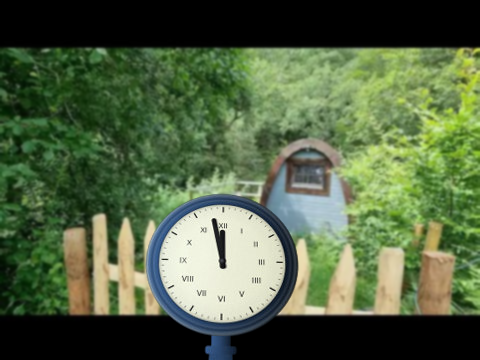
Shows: 11 h 58 min
